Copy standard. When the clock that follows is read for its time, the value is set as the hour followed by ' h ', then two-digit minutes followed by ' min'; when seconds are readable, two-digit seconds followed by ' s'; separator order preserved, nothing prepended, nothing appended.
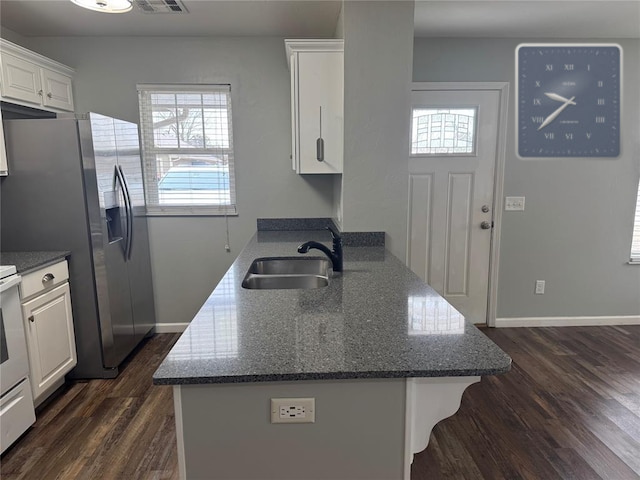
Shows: 9 h 38 min
